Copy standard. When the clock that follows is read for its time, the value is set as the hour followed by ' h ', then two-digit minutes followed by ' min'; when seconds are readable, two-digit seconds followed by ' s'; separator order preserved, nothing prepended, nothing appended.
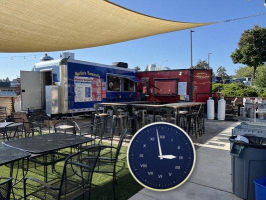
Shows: 2 h 58 min
